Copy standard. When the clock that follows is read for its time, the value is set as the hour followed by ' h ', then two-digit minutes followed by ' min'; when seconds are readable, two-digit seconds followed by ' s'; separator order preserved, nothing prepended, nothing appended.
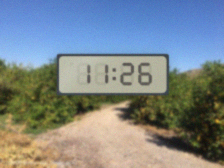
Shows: 11 h 26 min
